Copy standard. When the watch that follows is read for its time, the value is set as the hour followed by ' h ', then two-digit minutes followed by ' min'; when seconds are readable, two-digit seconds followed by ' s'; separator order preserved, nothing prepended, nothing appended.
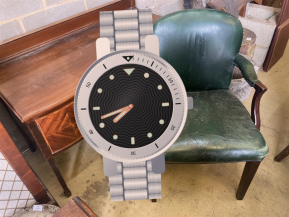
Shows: 7 h 42 min
